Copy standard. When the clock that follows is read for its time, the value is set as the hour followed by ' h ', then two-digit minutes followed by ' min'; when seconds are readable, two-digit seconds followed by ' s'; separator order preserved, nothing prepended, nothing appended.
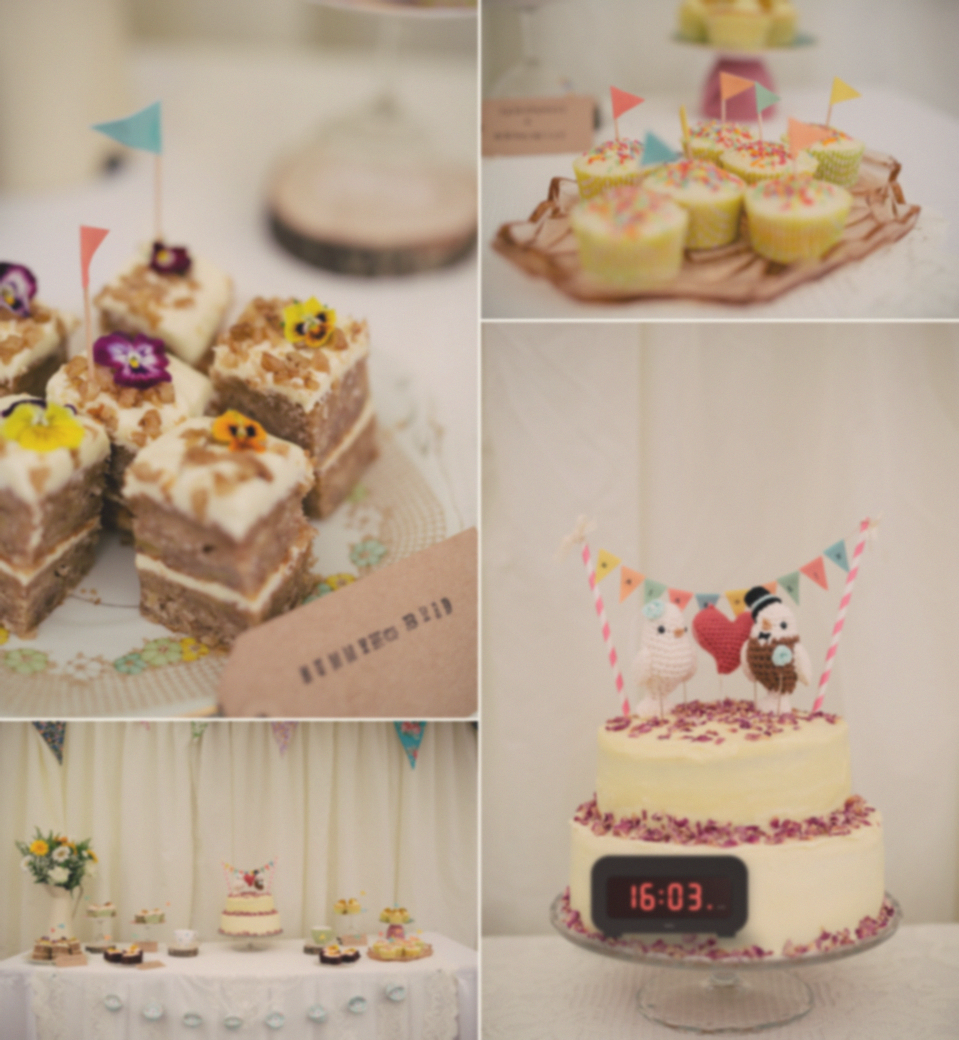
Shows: 16 h 03 min
